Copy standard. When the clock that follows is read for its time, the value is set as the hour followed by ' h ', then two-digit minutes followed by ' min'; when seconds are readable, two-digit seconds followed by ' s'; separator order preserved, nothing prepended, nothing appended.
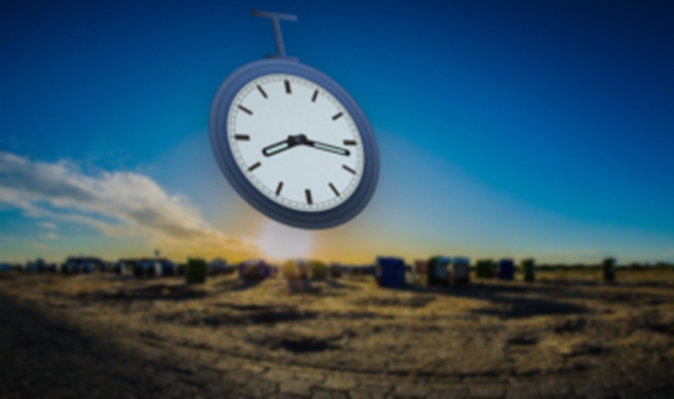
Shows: 8 h 17 min
